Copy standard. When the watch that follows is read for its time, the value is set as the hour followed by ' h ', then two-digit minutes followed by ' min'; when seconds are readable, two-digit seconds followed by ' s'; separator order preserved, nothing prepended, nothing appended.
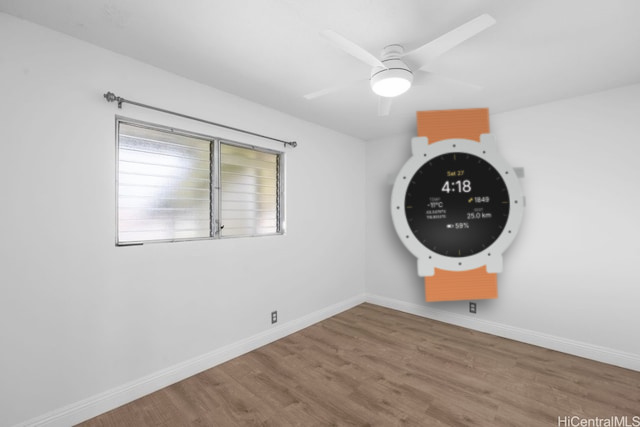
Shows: 4 h 18 min
